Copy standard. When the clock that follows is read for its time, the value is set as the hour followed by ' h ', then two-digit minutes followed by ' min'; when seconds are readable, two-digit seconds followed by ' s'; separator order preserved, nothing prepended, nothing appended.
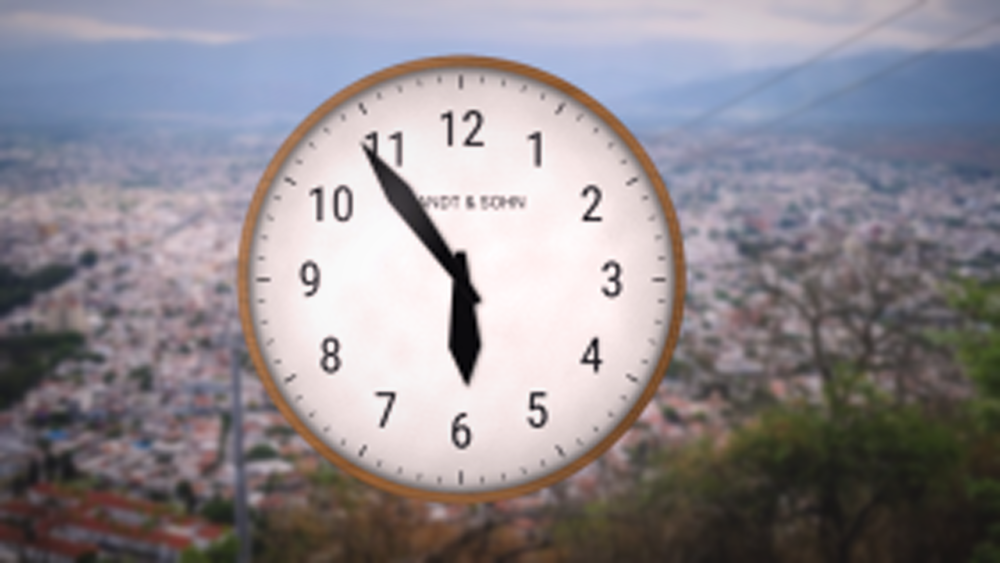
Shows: 5 h 54 min
